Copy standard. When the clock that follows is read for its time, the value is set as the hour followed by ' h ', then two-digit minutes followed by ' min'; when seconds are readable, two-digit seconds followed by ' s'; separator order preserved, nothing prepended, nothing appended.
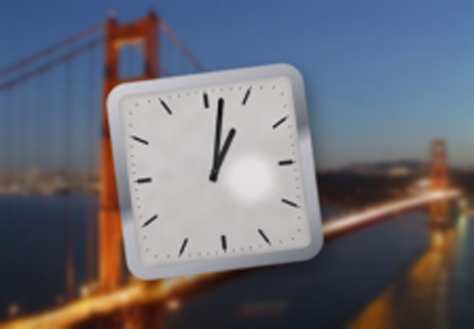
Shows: 1 h 02 min
